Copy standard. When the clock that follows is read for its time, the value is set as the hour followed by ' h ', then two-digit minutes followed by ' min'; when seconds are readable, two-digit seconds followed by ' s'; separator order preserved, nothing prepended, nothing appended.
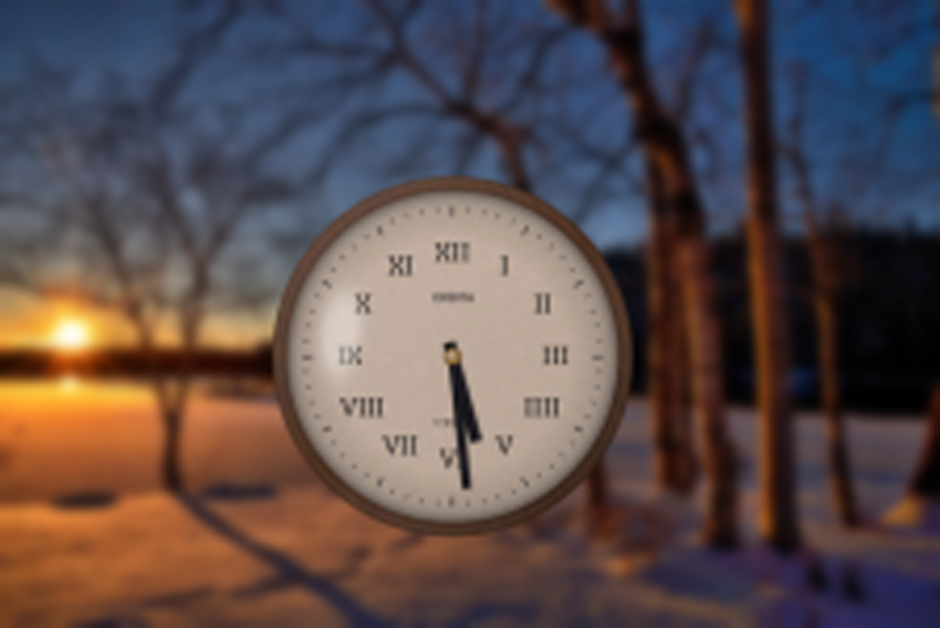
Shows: 5 h 29 min
